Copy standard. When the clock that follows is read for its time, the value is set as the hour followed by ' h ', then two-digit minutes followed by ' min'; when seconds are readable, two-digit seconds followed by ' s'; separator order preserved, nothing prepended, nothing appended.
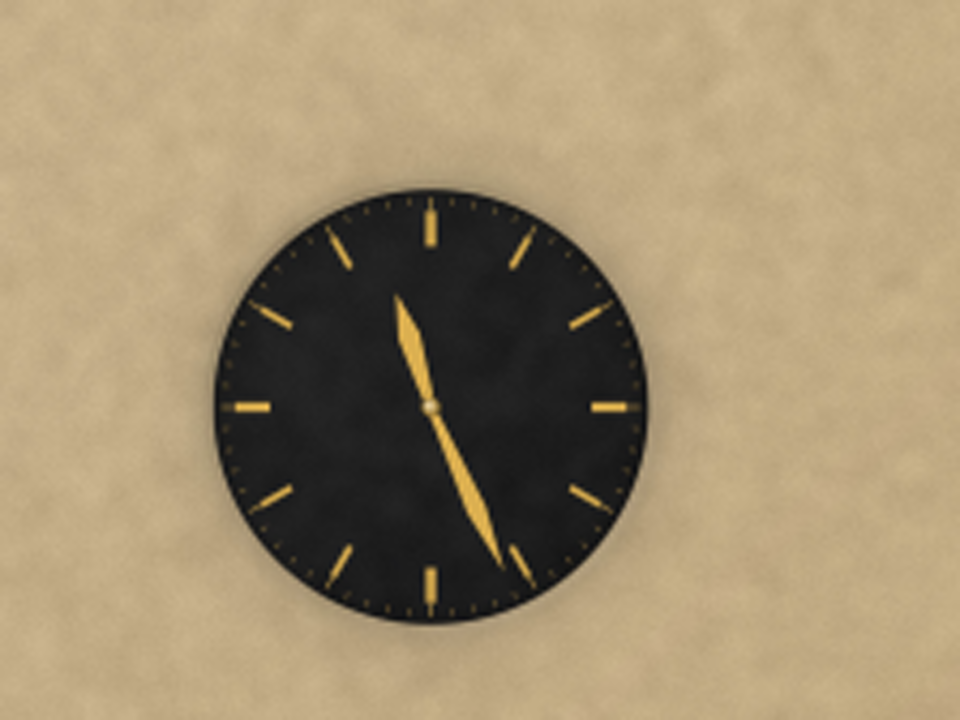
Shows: 11 h 26 min
